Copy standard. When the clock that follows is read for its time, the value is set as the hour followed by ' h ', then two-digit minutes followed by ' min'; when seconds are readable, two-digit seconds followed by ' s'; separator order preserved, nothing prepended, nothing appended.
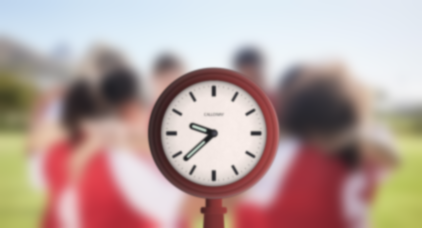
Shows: 9 h 38 min
